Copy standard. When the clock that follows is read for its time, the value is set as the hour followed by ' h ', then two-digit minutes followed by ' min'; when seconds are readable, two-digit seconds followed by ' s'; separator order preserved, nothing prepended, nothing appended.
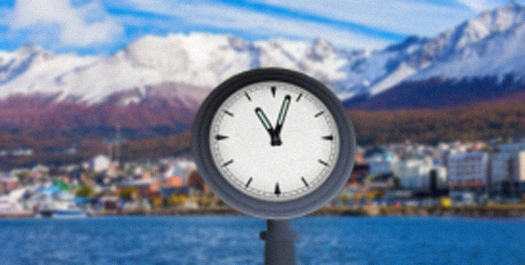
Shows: 11 h 03 min
